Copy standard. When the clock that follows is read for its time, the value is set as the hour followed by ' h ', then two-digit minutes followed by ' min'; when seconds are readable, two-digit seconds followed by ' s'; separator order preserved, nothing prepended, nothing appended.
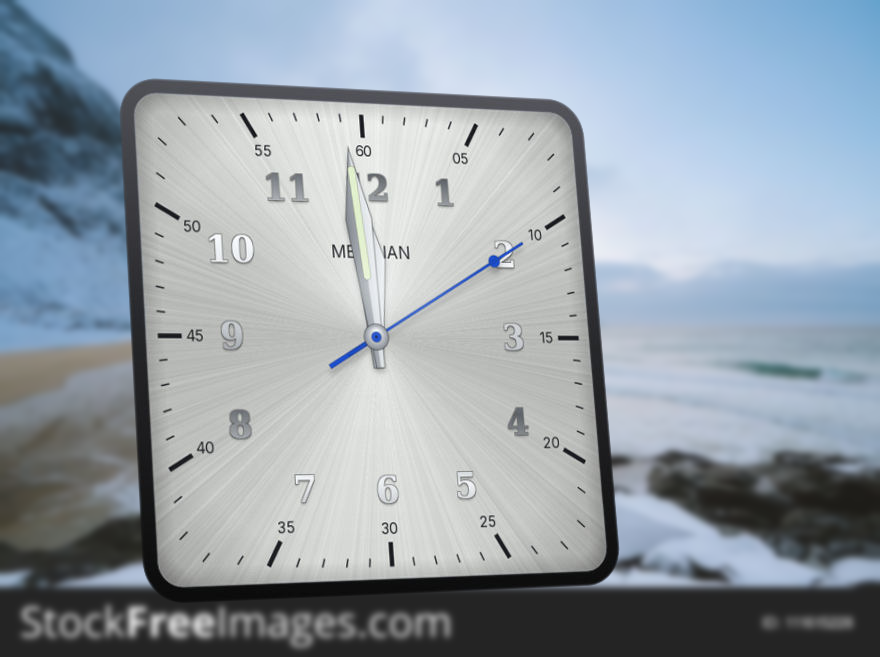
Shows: 11 h 59 min 10 s
